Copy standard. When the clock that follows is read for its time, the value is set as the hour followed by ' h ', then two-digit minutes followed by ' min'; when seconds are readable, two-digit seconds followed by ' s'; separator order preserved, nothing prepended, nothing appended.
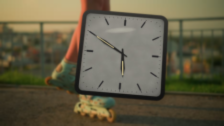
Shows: 5 h 50 min
